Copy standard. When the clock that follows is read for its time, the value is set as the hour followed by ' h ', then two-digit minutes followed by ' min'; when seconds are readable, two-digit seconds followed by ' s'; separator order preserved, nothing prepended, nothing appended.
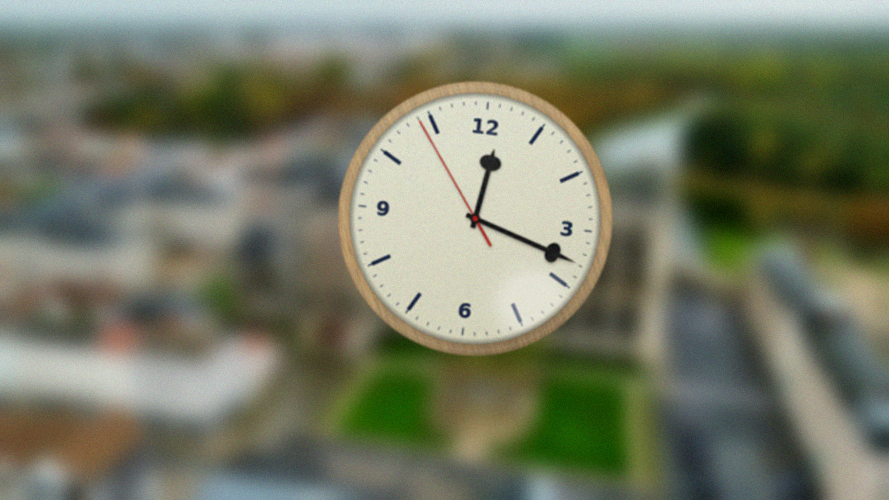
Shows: 12 h 17 min 54 s
